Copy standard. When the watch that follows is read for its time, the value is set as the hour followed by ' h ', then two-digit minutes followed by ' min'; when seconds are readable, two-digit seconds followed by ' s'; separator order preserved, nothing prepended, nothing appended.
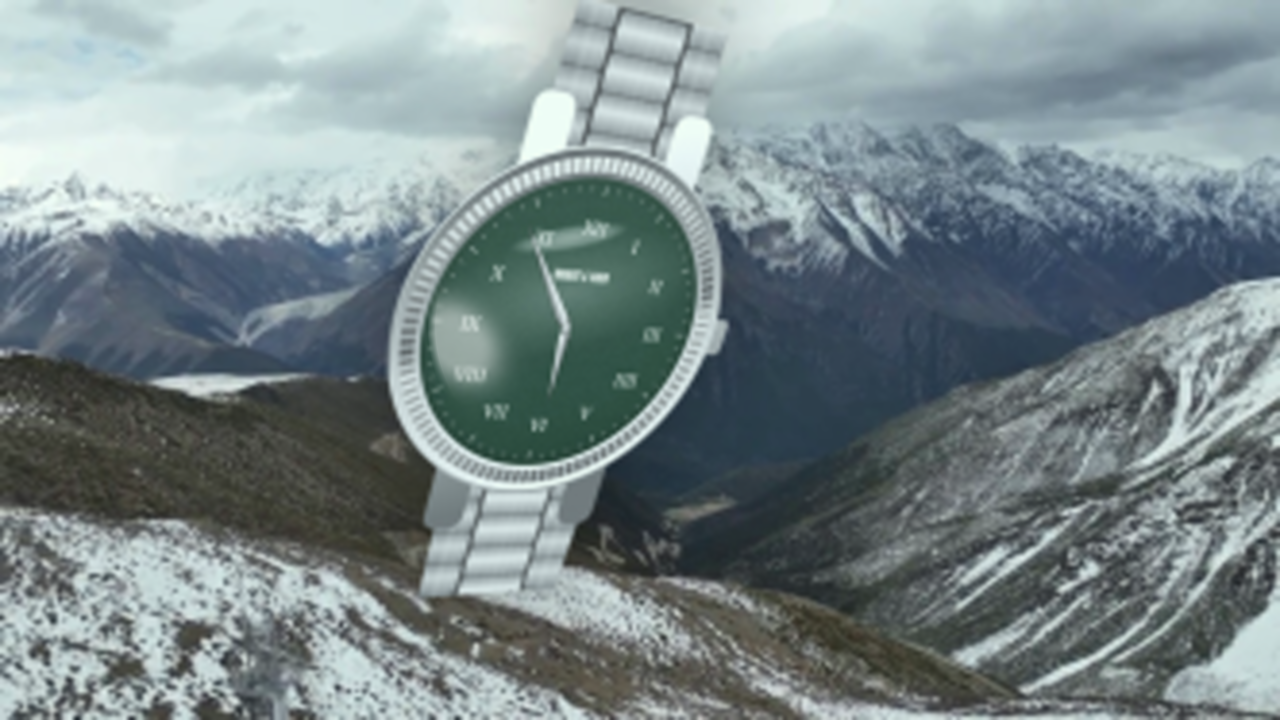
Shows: 5 h 54 min
